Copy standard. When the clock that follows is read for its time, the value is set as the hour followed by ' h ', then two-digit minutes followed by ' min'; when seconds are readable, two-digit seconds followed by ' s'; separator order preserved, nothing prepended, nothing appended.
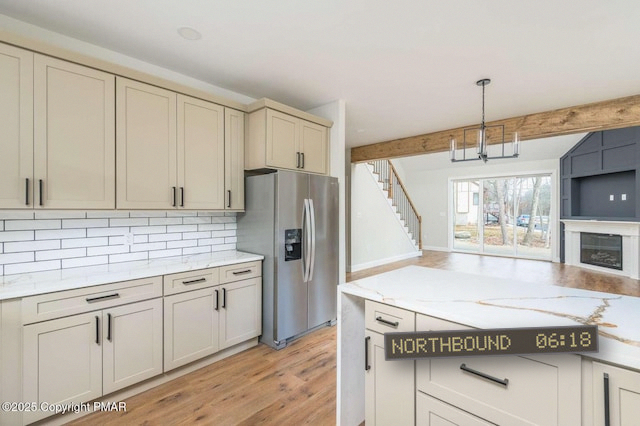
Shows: 6 h 18 min
